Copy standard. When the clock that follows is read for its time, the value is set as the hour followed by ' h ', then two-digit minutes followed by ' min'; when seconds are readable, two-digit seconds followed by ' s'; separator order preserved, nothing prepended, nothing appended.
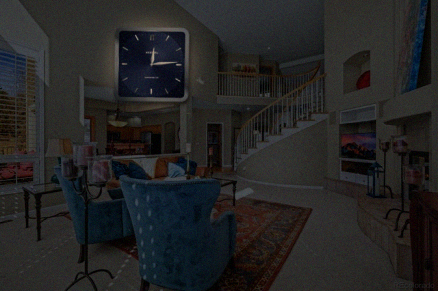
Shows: 12 h 14 min
